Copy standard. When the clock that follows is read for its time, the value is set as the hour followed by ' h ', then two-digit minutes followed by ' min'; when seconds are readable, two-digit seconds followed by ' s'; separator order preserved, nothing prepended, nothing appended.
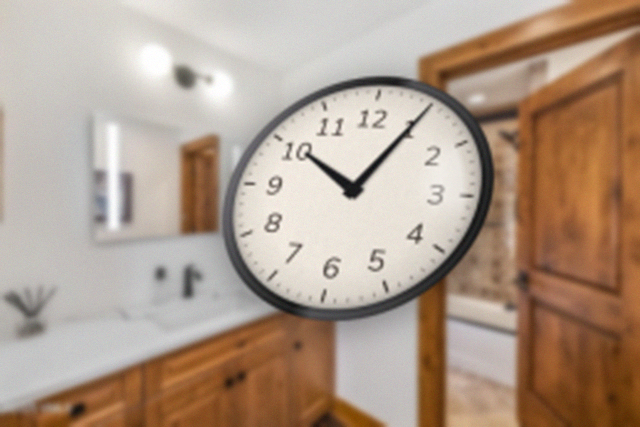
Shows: 10 h 05 min
